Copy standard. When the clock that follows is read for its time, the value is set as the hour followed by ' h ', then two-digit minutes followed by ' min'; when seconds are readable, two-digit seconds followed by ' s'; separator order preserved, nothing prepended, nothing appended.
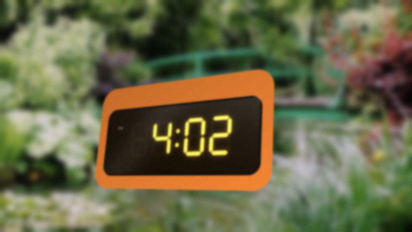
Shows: 4 h 02 min
